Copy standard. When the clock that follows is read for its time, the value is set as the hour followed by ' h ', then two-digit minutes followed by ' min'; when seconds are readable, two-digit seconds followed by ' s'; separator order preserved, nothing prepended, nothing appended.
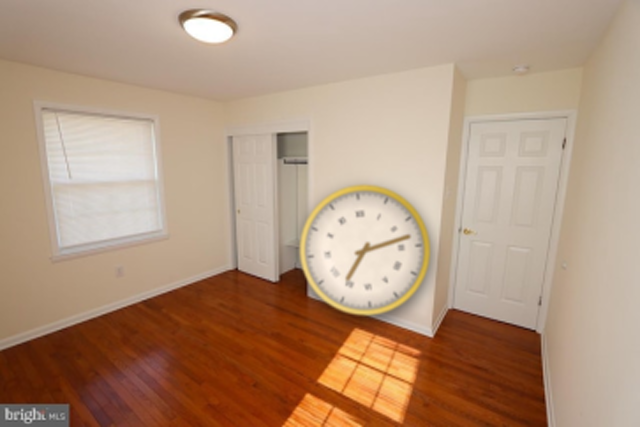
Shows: 7 h 13 min
